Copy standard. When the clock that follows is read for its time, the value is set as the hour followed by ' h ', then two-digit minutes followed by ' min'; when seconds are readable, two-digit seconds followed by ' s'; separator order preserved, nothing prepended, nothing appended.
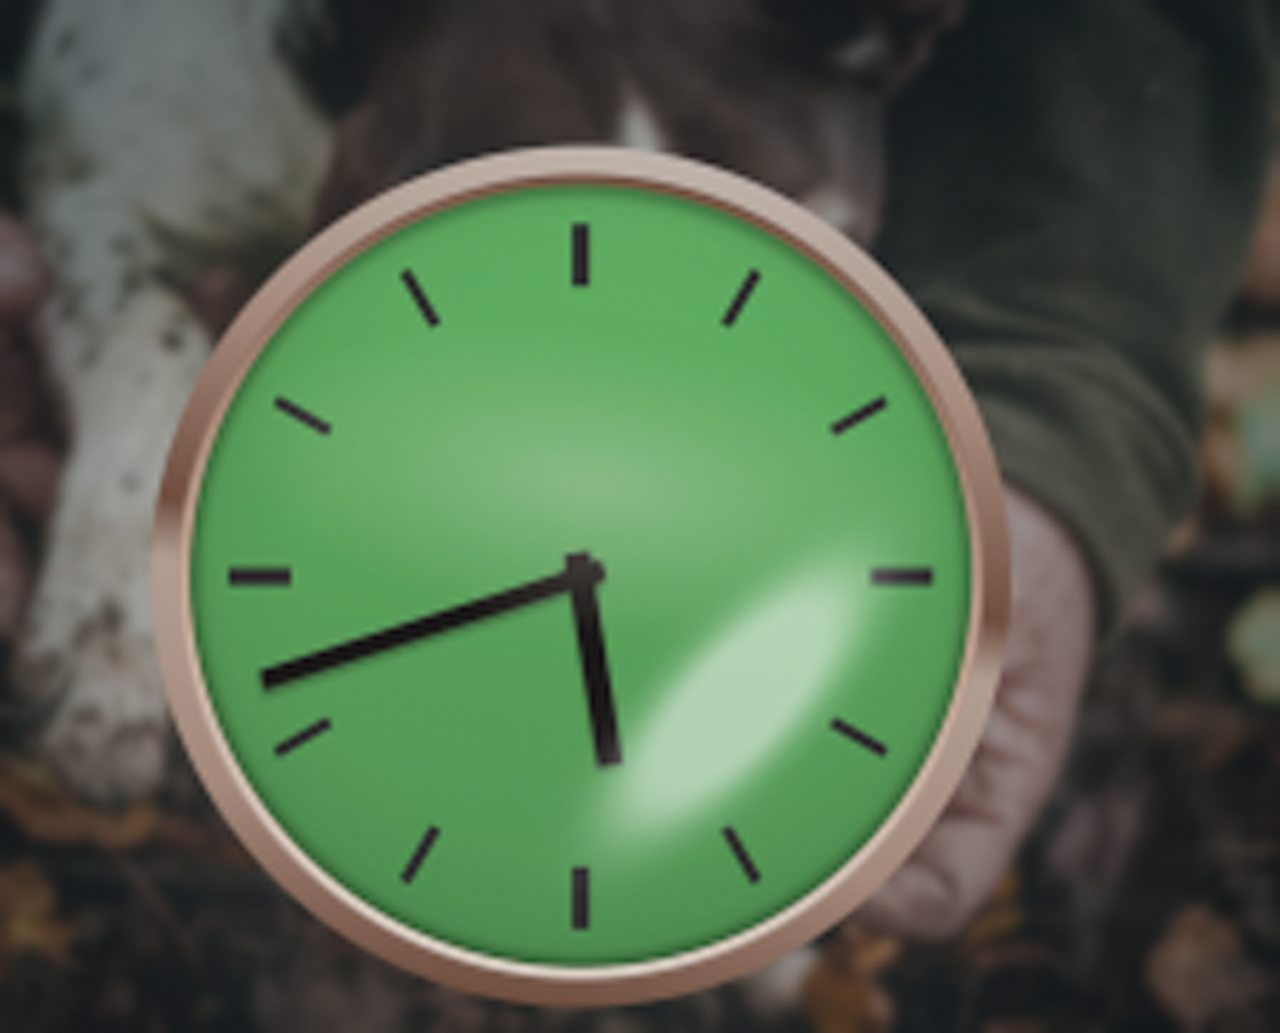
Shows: 5 h 42 min
